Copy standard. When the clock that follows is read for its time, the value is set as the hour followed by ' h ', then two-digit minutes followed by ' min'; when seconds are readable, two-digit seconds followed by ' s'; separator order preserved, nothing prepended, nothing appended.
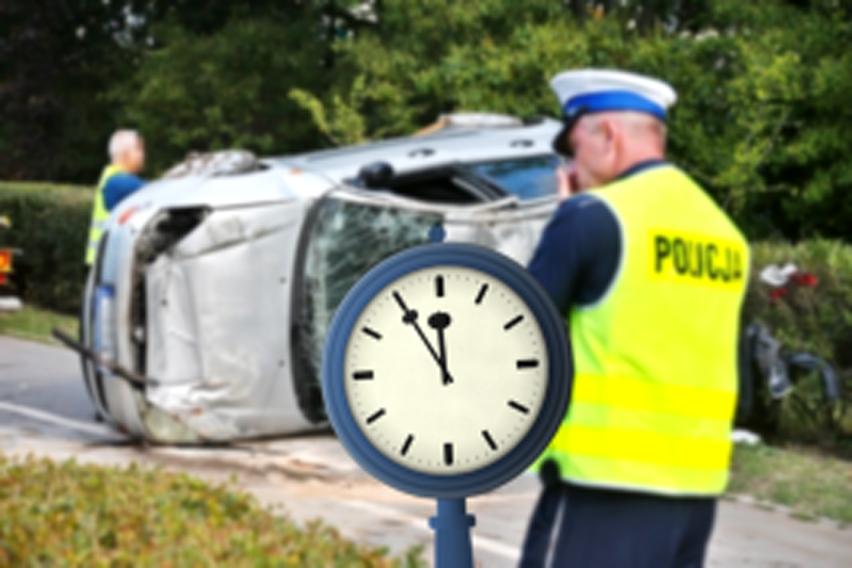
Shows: 11 h 55 min
